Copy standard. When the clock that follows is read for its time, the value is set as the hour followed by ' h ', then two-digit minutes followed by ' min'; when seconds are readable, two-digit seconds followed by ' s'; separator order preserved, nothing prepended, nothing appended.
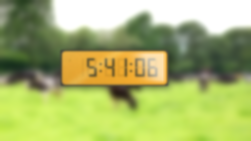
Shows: 5 h 41 min 06 s
